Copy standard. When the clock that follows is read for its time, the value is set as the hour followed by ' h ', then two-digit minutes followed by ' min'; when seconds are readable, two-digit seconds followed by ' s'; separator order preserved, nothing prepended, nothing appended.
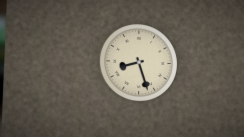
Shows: 8 h 27 min
